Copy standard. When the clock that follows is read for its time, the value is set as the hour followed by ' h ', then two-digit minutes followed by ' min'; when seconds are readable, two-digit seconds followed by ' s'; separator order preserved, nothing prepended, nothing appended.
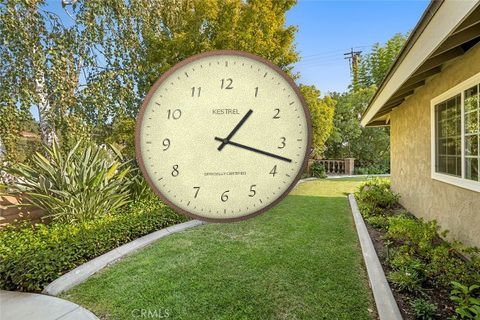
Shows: 1 h 18 min
